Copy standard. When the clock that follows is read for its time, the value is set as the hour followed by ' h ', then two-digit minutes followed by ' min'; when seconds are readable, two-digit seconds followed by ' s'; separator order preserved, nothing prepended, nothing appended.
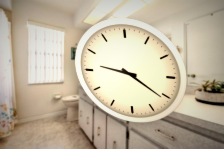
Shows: 9 h 21 min
